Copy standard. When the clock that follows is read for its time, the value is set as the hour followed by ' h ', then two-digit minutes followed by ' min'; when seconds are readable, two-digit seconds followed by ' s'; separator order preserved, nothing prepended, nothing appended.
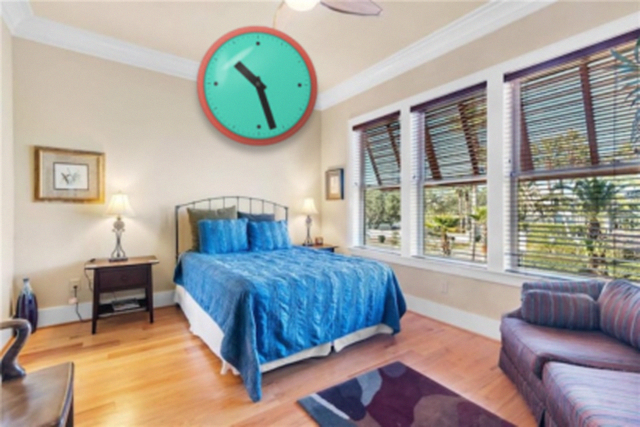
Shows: 10 h 27 min
